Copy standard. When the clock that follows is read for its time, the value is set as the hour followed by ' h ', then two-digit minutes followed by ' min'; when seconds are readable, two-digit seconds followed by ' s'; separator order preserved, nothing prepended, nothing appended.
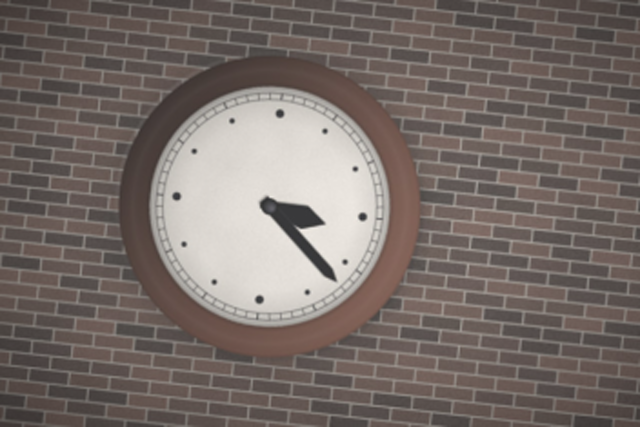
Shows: 3 h 22 min
